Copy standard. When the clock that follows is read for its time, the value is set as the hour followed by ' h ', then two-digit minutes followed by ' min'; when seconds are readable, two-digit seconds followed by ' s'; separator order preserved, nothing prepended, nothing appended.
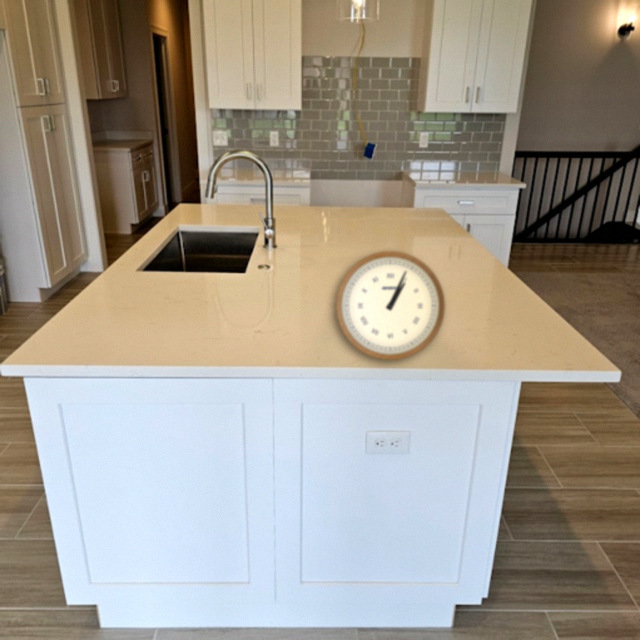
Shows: 1 h 04 min
